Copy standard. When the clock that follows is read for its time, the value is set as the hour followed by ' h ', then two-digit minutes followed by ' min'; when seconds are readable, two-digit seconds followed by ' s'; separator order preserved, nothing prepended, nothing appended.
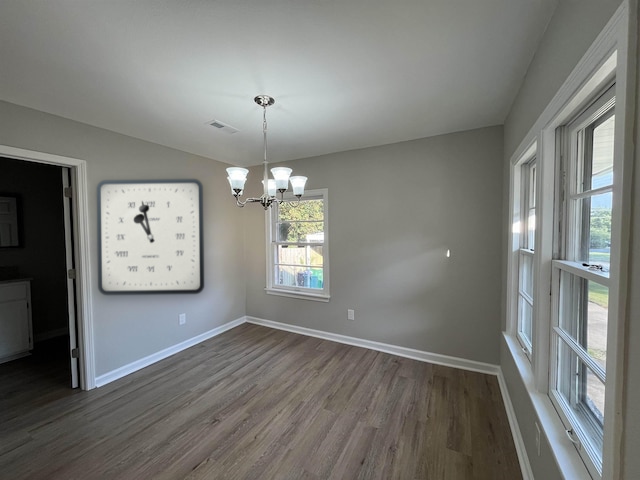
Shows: 10 h 58 min
